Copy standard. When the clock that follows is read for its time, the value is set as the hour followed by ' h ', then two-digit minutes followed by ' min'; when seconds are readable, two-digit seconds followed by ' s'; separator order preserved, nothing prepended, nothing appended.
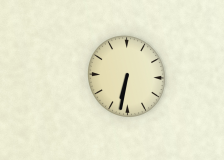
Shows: 6 h 32 min
